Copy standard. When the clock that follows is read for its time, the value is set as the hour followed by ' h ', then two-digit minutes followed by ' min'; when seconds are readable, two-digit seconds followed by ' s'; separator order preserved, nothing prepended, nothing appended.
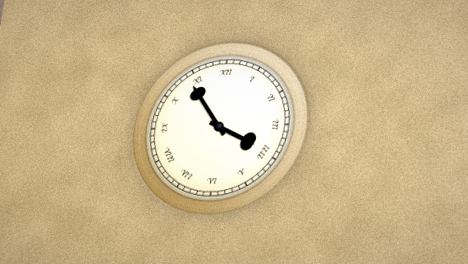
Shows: 3 h 54 min
